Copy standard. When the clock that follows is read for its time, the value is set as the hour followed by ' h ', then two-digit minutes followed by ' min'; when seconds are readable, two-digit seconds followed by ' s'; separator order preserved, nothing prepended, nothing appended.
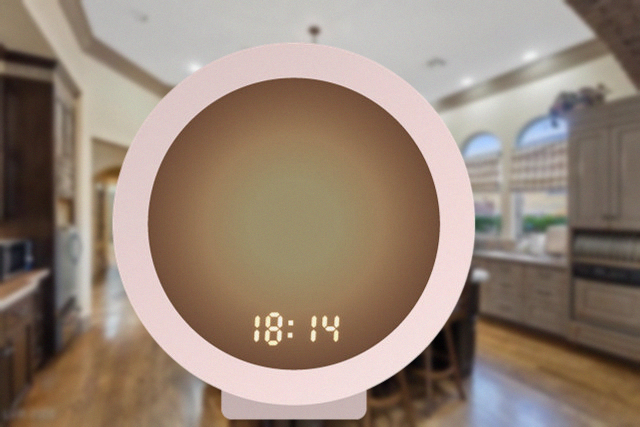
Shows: 18 h 14 min
